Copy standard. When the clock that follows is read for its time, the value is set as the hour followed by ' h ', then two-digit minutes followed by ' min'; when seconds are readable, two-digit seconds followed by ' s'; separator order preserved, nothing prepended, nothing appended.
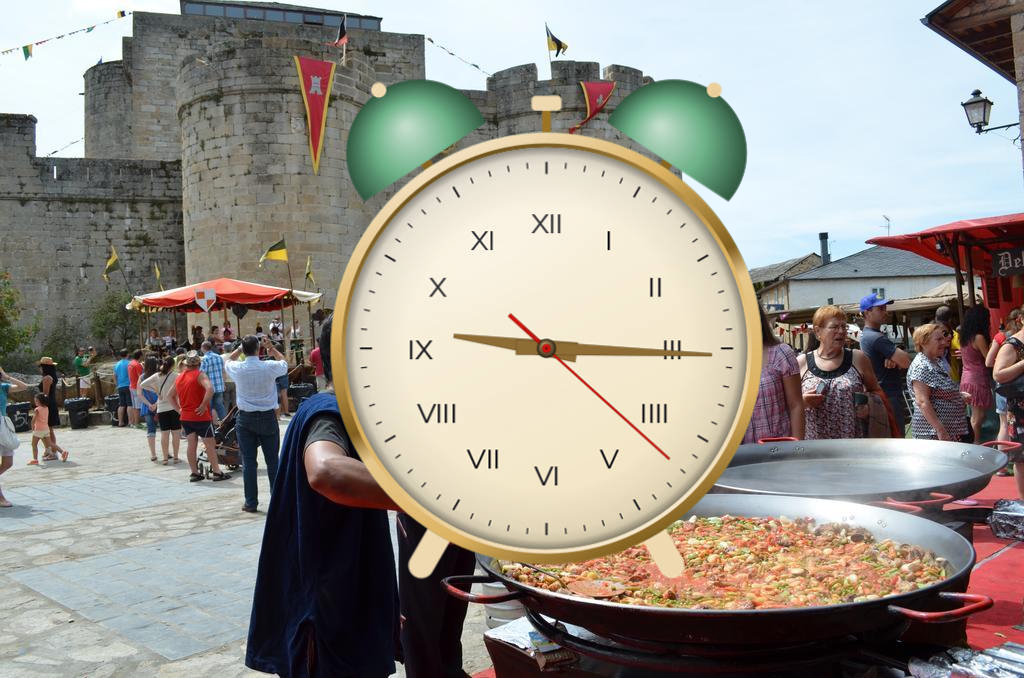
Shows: 9 h 15 min 22 s
